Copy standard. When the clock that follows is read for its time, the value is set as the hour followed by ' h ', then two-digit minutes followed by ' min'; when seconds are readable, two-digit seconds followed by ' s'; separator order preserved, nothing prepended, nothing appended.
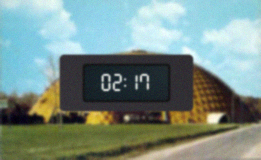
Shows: 2 h 17 min
